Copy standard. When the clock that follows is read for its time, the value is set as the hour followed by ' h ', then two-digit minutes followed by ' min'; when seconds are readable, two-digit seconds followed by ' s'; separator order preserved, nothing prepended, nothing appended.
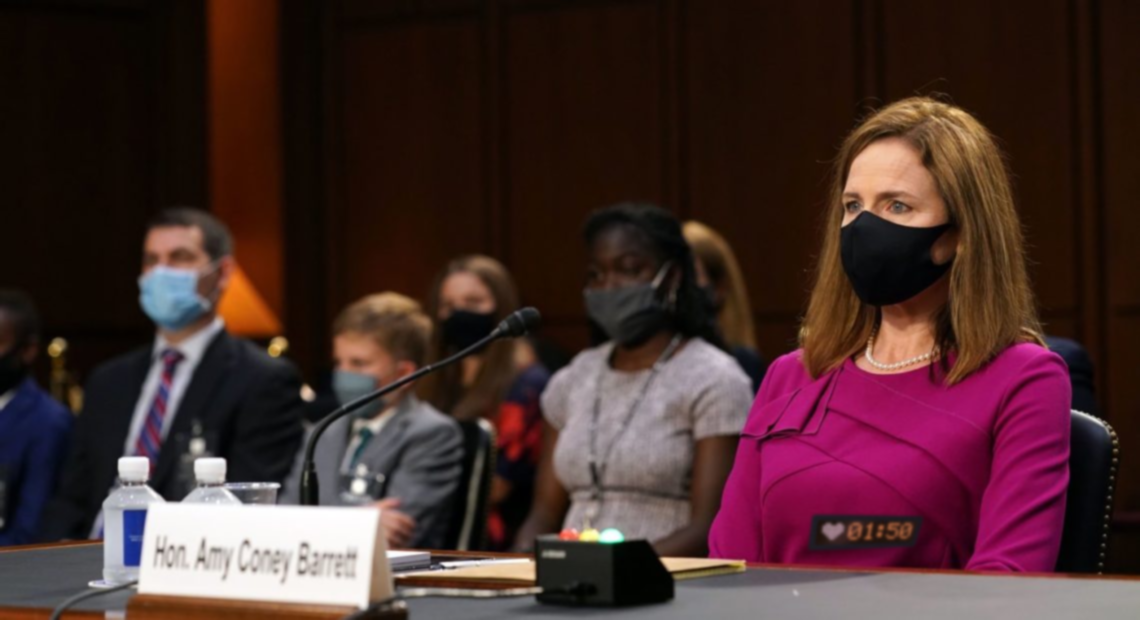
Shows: 1 h 50 min
